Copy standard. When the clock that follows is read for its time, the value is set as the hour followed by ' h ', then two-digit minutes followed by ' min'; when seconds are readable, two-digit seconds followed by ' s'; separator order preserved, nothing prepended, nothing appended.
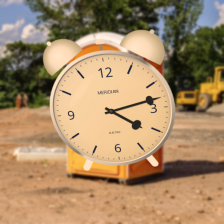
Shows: 4 h 13 min
